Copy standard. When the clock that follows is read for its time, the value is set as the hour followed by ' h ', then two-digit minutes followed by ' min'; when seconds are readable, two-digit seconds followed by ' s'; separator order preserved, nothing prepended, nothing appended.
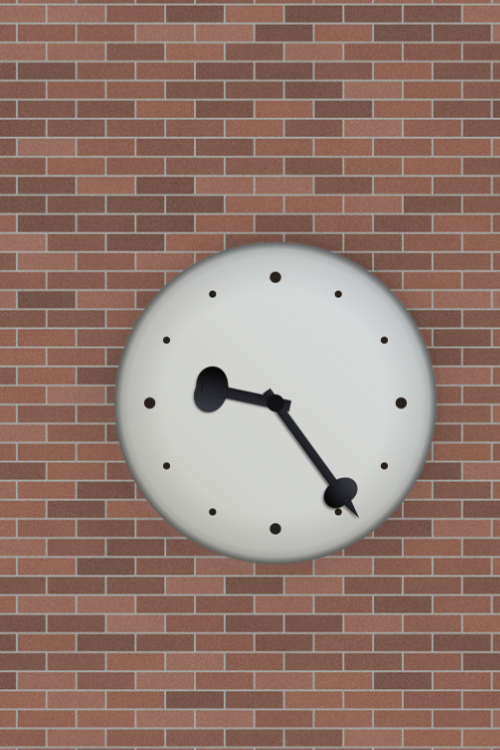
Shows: 9 h 24 min
